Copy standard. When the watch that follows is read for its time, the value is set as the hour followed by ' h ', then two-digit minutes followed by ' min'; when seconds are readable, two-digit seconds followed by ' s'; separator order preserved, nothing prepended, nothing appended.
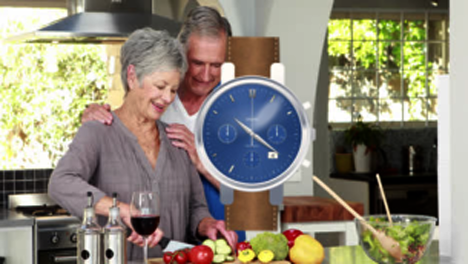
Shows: 10 h 21 min
